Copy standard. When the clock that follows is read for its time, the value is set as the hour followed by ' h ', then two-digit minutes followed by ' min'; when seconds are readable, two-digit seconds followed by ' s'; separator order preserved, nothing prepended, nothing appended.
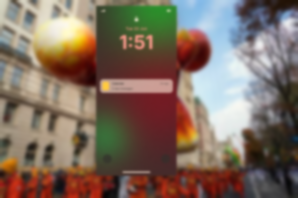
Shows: 1 h 51 min
